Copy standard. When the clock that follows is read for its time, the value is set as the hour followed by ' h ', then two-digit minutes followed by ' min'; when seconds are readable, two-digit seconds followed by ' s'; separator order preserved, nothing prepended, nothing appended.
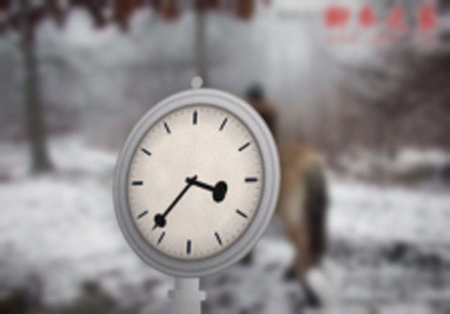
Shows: 3 h 37 min
